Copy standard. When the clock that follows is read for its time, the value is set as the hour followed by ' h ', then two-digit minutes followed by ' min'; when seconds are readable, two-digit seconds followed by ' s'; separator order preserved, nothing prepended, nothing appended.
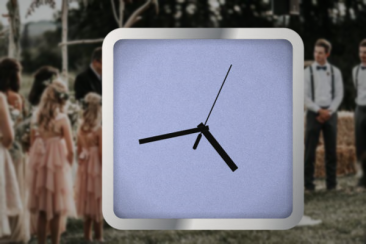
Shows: 4 h 43 min 04 s
